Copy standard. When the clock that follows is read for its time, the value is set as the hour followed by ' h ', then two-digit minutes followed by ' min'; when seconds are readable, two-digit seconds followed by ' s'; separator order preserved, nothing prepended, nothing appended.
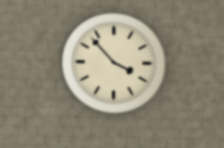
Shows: 3 h 53 min
